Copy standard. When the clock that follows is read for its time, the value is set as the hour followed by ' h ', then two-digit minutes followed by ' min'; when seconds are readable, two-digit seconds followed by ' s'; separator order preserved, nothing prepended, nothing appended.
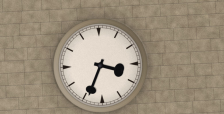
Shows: 3 h 34 min
